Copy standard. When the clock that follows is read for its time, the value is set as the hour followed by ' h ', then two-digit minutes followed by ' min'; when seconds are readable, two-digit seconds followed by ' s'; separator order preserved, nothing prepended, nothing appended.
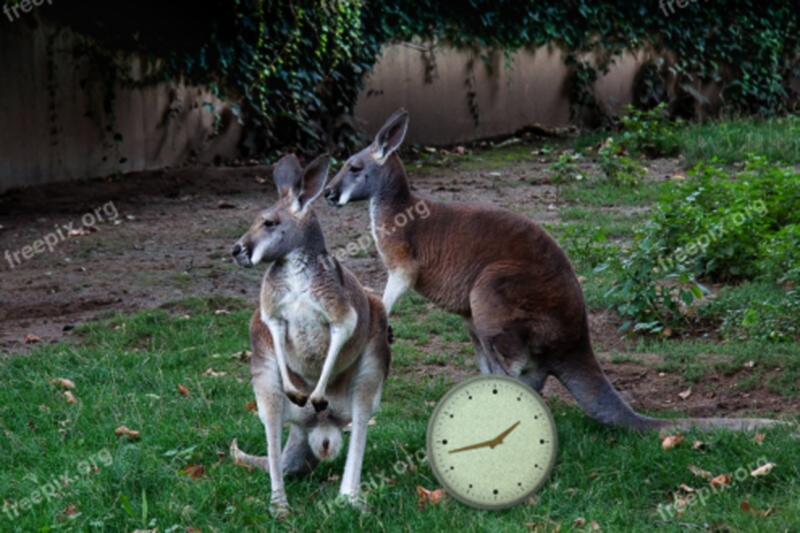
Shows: 1 h 43 min
